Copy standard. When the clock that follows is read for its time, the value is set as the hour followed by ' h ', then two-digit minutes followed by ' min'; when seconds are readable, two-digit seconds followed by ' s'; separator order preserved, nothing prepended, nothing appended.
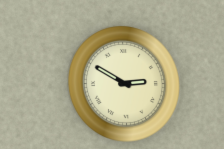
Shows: 2 h 50 min
